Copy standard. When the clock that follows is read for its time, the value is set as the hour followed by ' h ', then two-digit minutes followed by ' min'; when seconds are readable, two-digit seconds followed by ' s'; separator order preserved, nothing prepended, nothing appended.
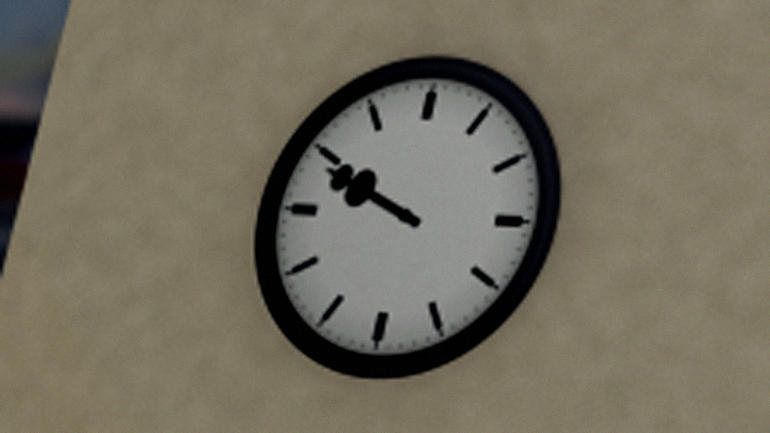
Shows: 9 h 49 min
